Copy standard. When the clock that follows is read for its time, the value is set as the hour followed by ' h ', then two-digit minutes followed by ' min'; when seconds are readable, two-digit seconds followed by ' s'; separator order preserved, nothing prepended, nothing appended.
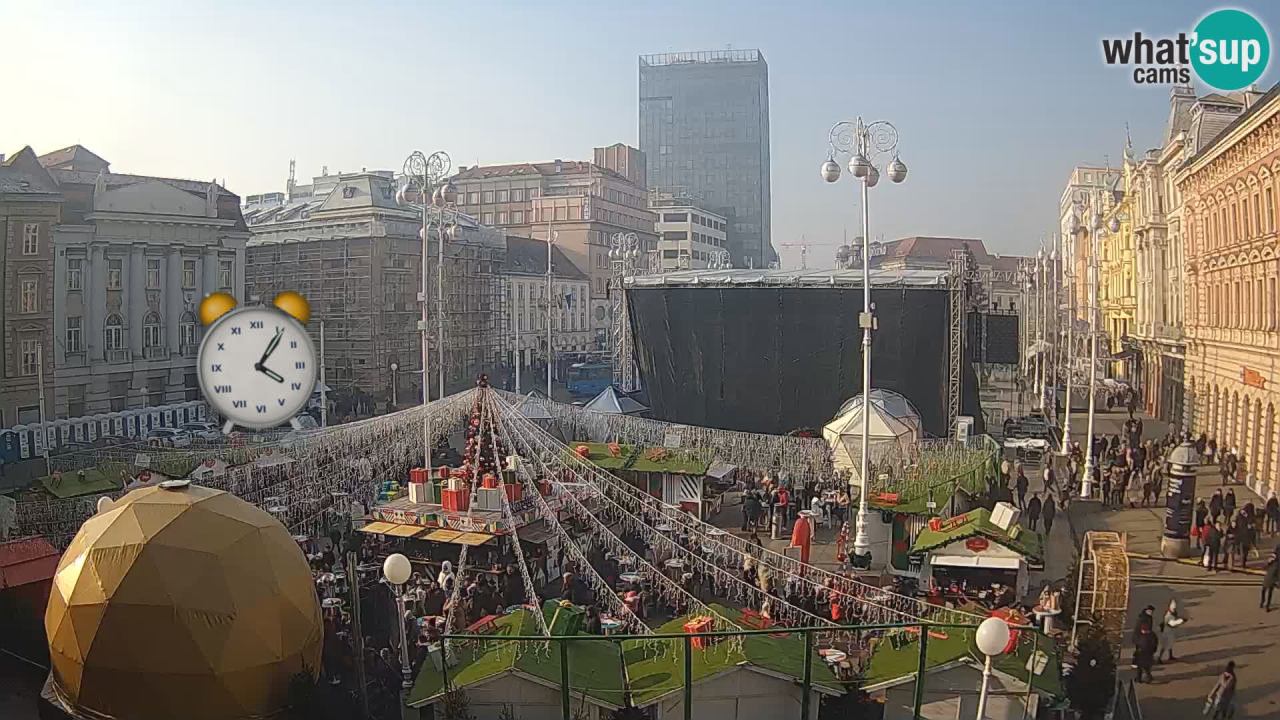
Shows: 4 h 06 min
